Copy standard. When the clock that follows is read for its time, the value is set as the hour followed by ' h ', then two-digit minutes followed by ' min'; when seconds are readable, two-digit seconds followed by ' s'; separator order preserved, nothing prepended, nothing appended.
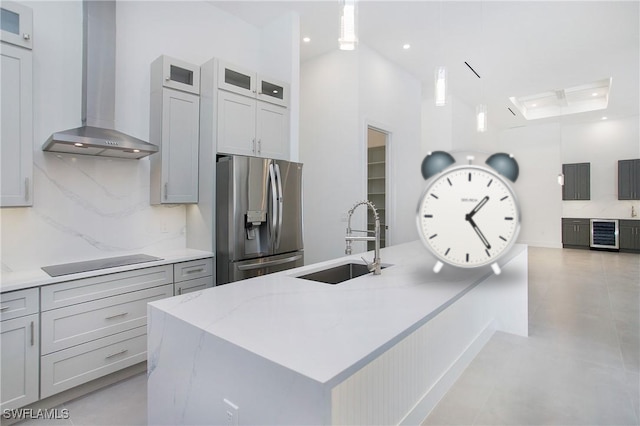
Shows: 1 h 24 min
